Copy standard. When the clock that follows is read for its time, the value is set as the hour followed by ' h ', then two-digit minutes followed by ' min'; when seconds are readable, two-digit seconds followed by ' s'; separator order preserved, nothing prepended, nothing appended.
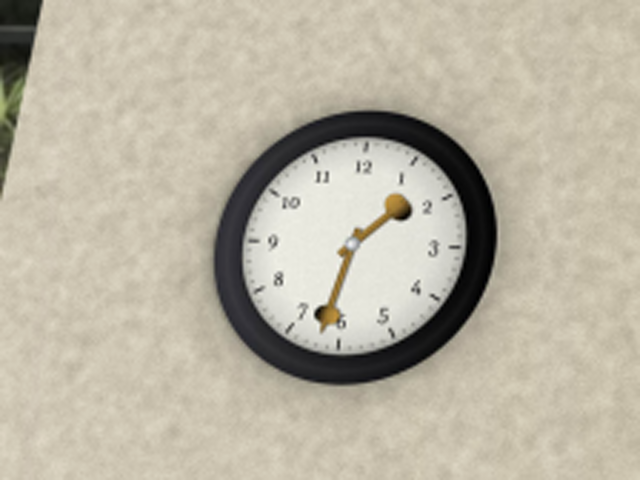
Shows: 1 h 32 min
